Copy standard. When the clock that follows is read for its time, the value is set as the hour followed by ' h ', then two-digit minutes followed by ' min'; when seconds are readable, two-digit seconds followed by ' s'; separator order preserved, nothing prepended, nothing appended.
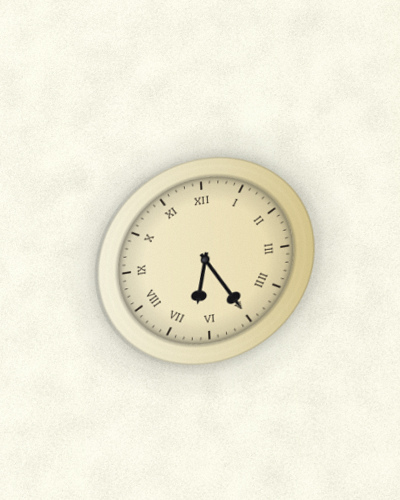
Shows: 6 h 25 min
